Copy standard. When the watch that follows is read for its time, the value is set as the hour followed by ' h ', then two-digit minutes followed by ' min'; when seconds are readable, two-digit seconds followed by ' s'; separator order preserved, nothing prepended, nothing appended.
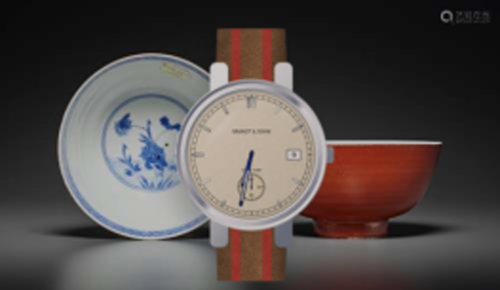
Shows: 6 h 32 min
